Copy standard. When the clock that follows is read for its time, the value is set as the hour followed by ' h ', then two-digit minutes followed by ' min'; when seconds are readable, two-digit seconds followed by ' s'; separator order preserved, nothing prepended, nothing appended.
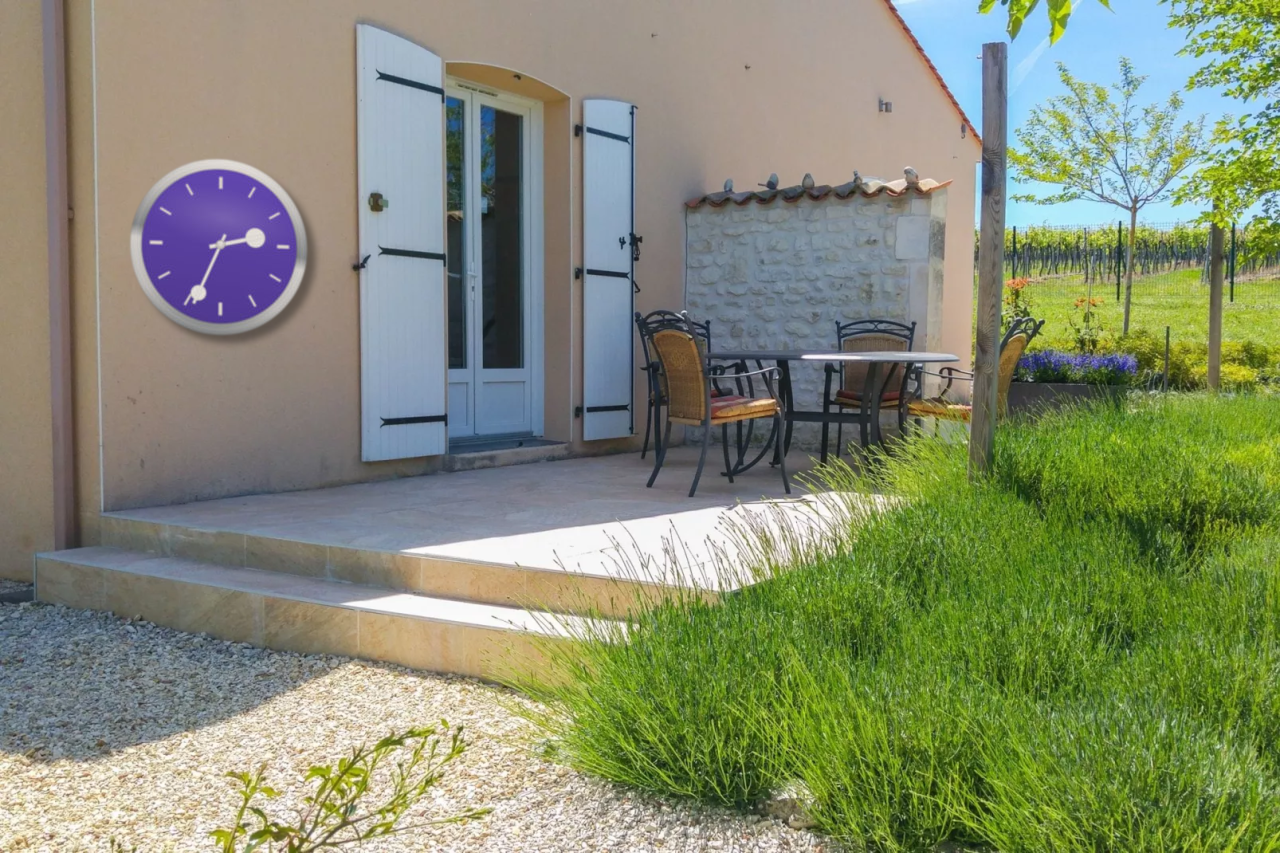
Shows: 2 h 34 min
